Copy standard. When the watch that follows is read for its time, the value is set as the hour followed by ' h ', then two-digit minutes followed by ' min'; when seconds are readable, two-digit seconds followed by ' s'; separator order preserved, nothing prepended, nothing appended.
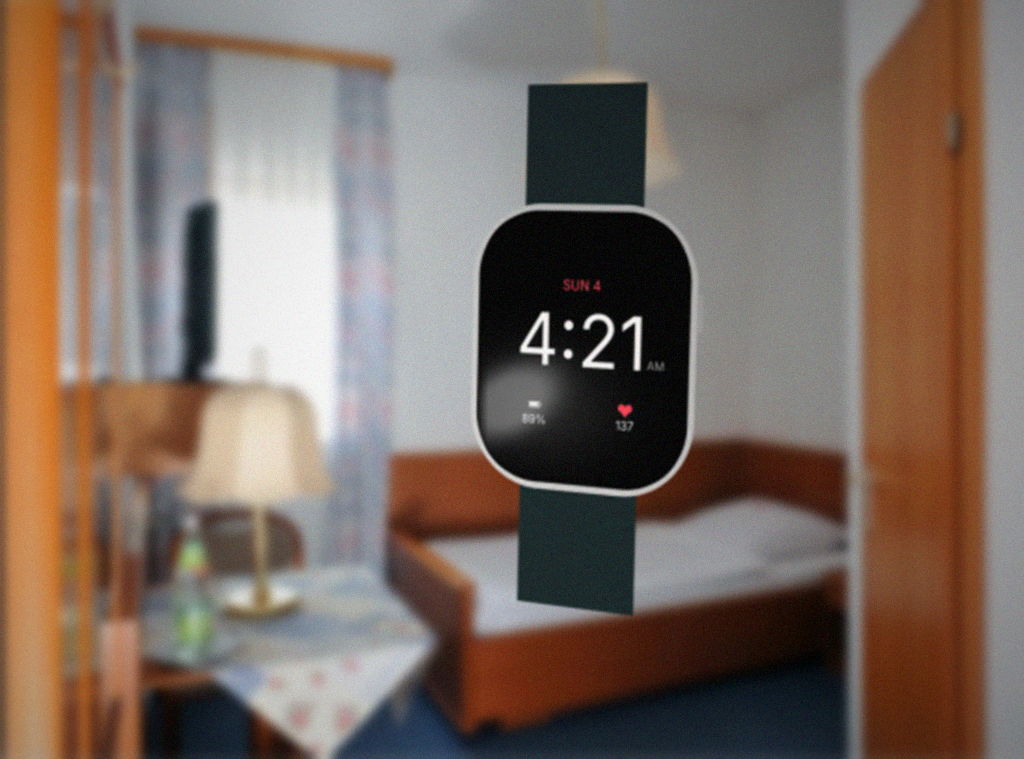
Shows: 4 h 21 min
